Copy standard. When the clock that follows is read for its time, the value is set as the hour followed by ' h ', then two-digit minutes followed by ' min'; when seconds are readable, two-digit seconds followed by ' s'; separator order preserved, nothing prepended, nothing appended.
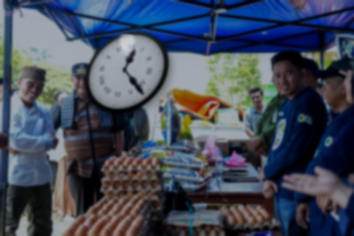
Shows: 12 h 22 min
